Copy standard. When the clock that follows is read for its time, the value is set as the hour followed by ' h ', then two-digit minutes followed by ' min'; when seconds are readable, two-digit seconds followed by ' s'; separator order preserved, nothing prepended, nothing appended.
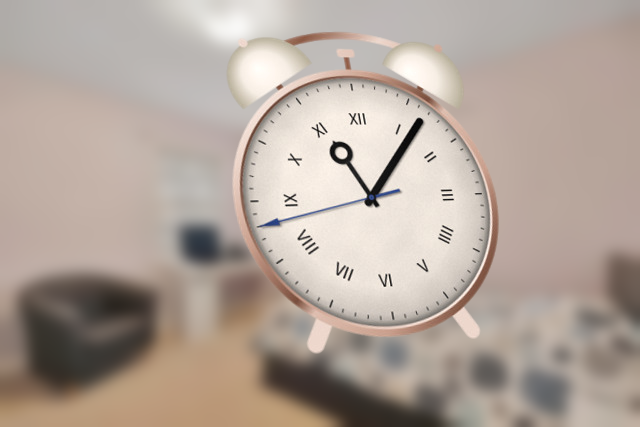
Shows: 11 h 06 min 43 s
